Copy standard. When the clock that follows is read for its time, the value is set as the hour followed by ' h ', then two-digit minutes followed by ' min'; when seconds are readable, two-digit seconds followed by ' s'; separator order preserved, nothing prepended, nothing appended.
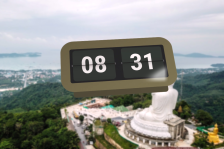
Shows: 8 h 31 min
